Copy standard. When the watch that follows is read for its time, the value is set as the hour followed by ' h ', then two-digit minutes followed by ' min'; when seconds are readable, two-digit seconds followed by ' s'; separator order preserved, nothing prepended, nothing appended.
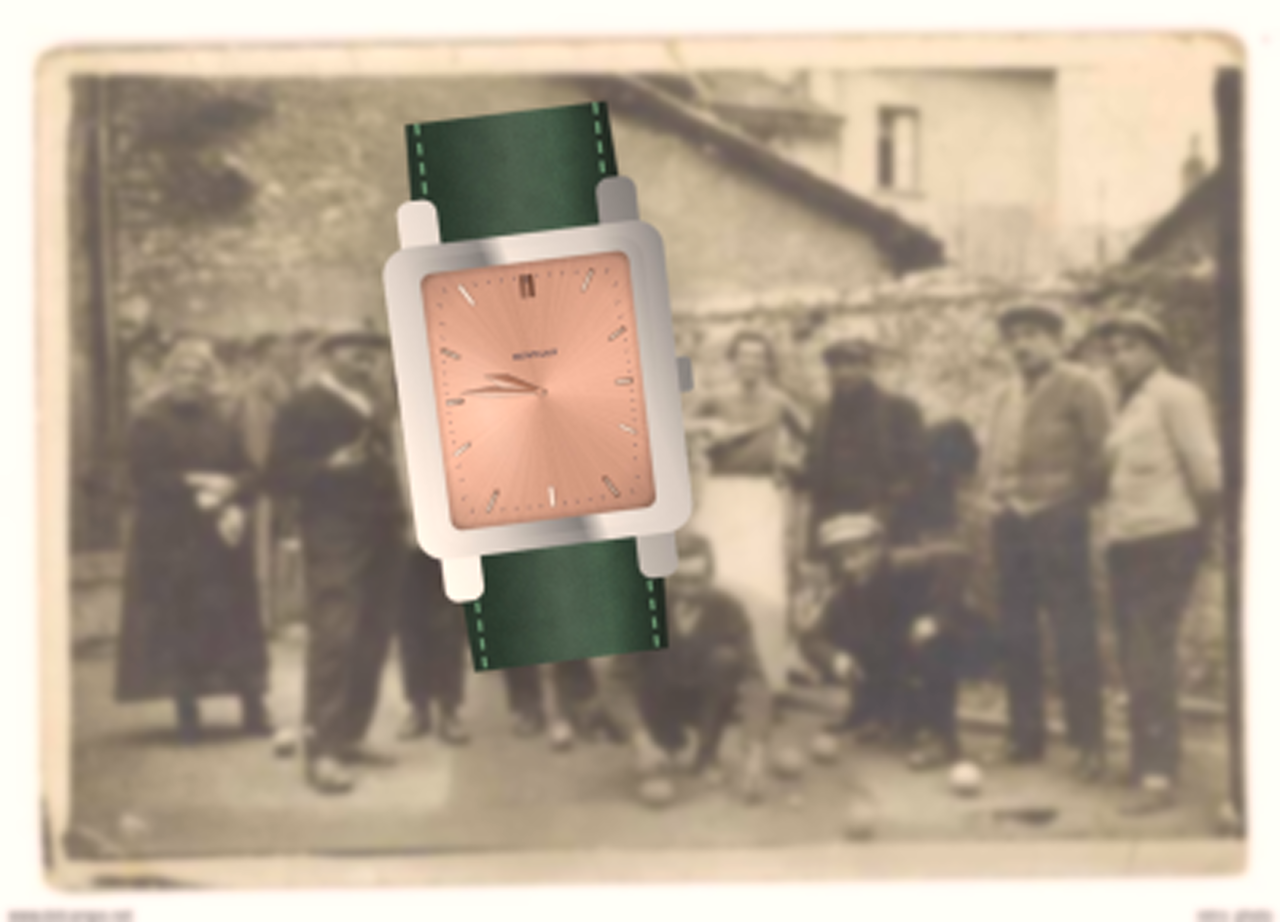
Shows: 9 h 46 min
